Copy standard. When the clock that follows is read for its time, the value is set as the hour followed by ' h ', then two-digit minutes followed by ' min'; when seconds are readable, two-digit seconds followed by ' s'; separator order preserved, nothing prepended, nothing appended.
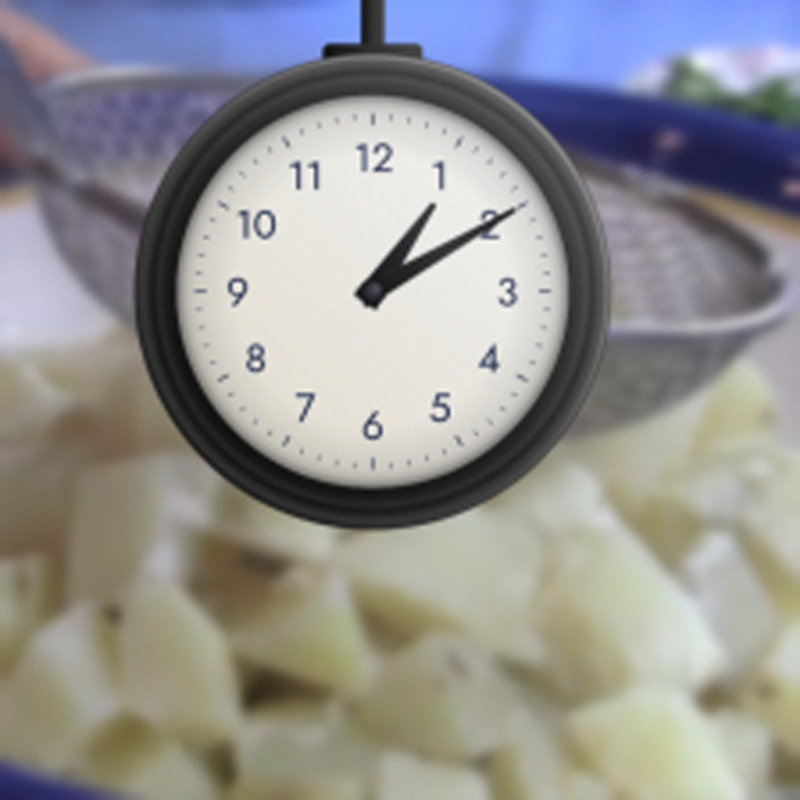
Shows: 1 h 10 min
